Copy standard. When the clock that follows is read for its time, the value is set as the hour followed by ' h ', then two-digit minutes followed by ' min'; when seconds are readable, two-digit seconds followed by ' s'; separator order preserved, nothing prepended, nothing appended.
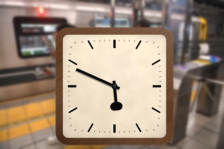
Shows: 5 h 49 min
